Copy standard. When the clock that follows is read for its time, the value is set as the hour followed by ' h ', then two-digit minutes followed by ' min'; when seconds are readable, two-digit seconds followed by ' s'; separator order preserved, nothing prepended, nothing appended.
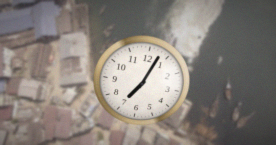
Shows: 7 h 03 min
